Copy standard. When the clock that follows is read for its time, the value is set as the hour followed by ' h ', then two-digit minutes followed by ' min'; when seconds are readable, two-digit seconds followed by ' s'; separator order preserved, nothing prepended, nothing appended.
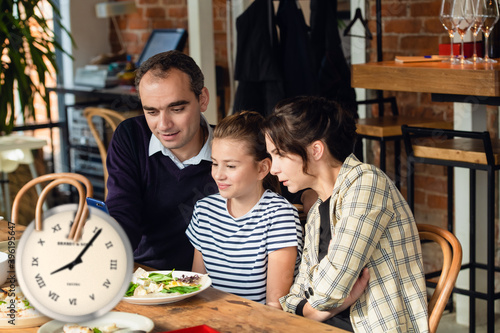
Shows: 8 h 06 min
